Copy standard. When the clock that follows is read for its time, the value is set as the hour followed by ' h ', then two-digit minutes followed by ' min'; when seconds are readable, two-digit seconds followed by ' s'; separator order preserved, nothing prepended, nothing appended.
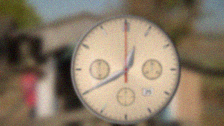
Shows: 12 h 40 min
